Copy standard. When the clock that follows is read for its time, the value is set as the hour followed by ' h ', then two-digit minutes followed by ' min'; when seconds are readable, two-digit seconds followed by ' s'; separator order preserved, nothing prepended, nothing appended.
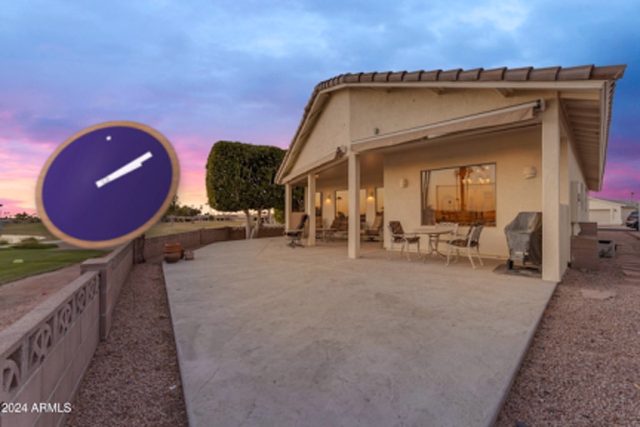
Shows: 2 h 10 min
